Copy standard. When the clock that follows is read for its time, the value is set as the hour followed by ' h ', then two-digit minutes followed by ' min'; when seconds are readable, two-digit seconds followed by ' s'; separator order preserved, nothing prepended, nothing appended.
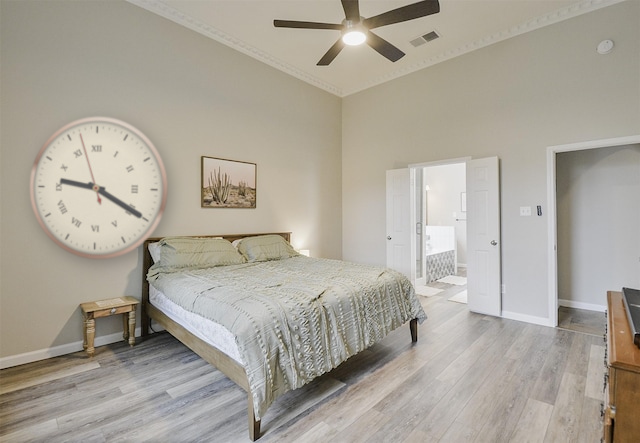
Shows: 9 h 19 min 57 s
